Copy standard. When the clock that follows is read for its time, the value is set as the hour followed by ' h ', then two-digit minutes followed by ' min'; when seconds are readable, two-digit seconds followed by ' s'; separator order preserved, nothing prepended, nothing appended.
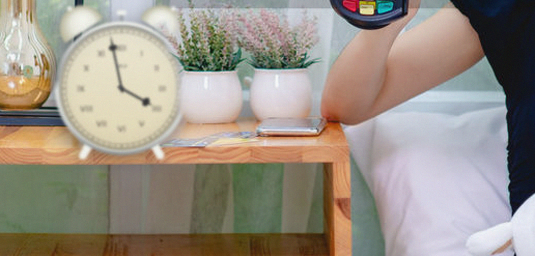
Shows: 3 h 58 min
